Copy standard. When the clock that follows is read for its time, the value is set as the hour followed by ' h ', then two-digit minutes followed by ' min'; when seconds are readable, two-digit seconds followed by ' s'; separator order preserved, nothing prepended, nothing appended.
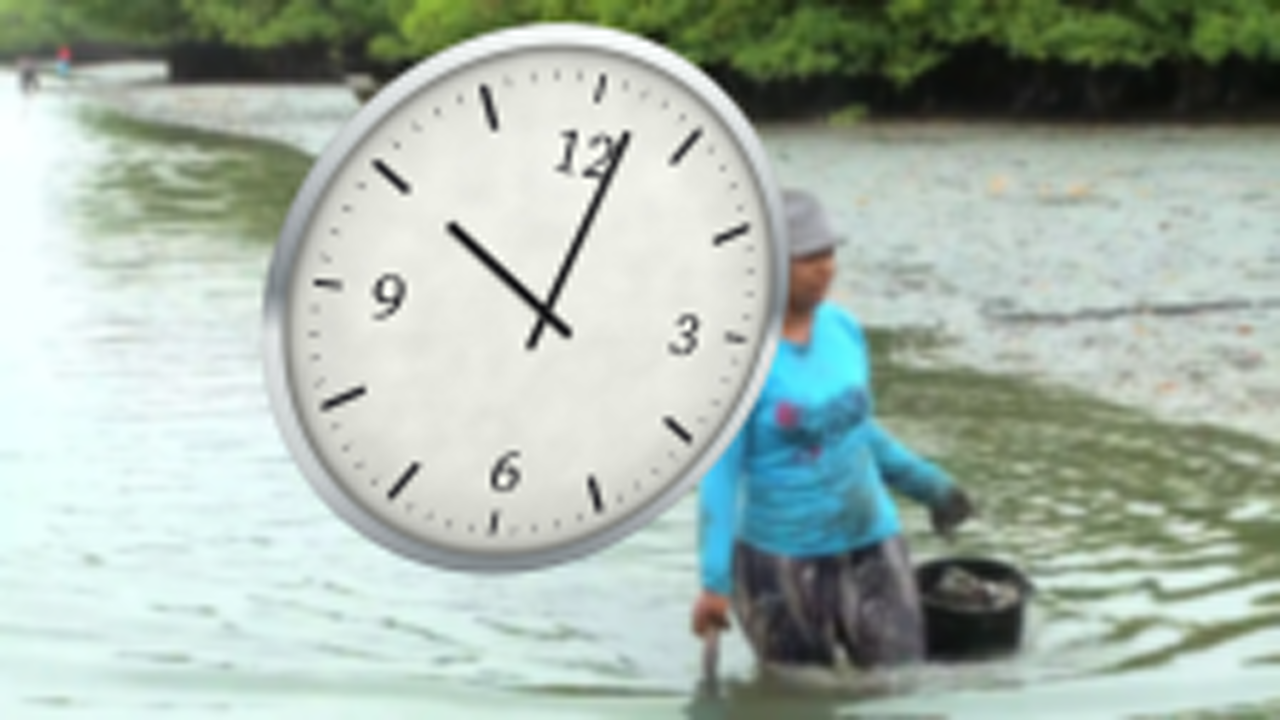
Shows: 10 h 02 min
